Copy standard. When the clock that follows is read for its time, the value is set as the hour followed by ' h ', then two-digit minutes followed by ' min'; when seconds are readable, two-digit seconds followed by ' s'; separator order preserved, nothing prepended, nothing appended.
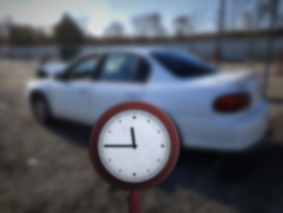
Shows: 11 h 45 min
